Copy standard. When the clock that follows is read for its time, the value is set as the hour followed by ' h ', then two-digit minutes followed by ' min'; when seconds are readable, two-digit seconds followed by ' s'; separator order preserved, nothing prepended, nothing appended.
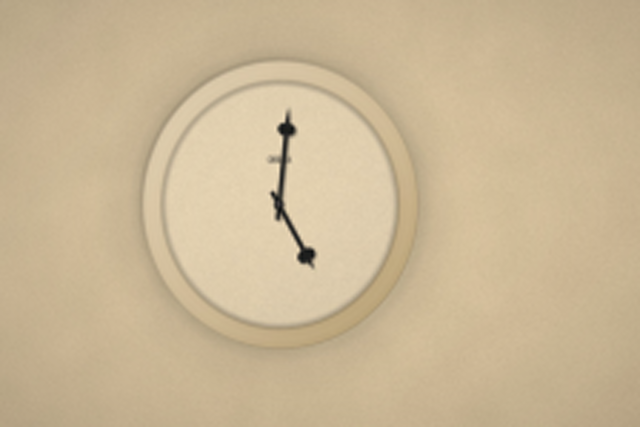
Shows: 5 h 01 min
